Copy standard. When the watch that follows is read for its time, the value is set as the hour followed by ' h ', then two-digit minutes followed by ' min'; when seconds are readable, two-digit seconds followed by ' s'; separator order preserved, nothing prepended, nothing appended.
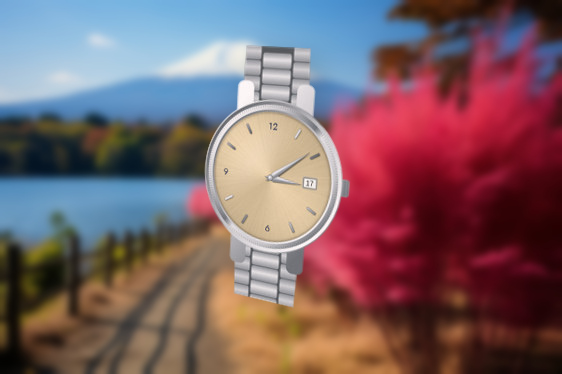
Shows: 3 h 09 min
